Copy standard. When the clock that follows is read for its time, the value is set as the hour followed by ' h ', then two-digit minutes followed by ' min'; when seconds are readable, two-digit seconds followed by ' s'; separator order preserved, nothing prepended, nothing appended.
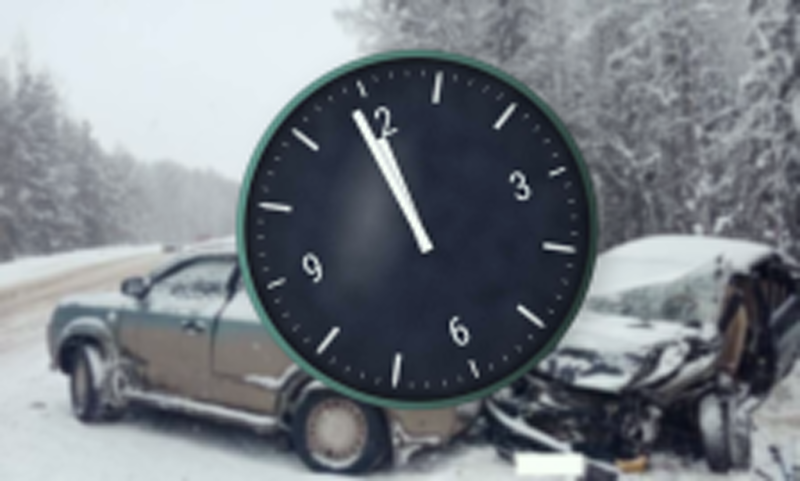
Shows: 11 h 59 min
